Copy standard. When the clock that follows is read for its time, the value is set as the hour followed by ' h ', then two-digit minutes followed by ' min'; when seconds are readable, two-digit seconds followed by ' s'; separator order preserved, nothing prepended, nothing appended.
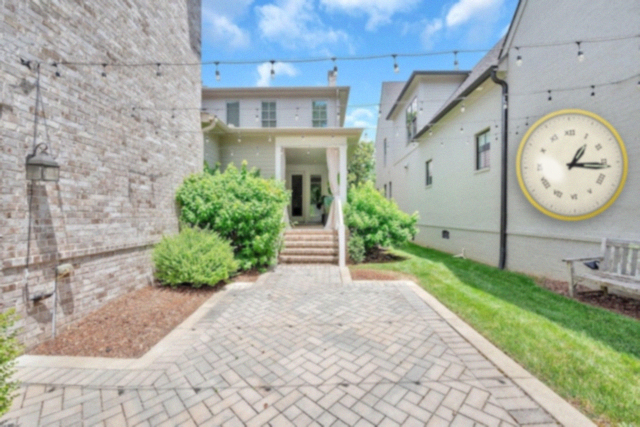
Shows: 1 h 16 min
